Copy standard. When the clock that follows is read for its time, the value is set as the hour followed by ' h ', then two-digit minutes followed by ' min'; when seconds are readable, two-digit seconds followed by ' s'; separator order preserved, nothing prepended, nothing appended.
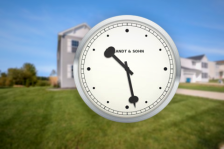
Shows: 10 h 28 min
